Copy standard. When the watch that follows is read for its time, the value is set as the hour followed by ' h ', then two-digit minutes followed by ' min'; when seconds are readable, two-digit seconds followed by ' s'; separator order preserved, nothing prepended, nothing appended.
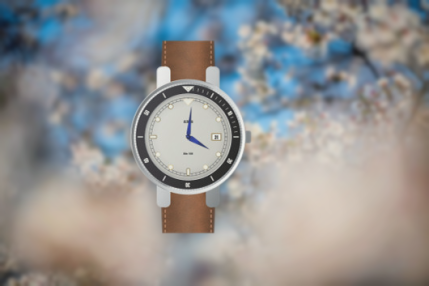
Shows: 4 h 01 min
